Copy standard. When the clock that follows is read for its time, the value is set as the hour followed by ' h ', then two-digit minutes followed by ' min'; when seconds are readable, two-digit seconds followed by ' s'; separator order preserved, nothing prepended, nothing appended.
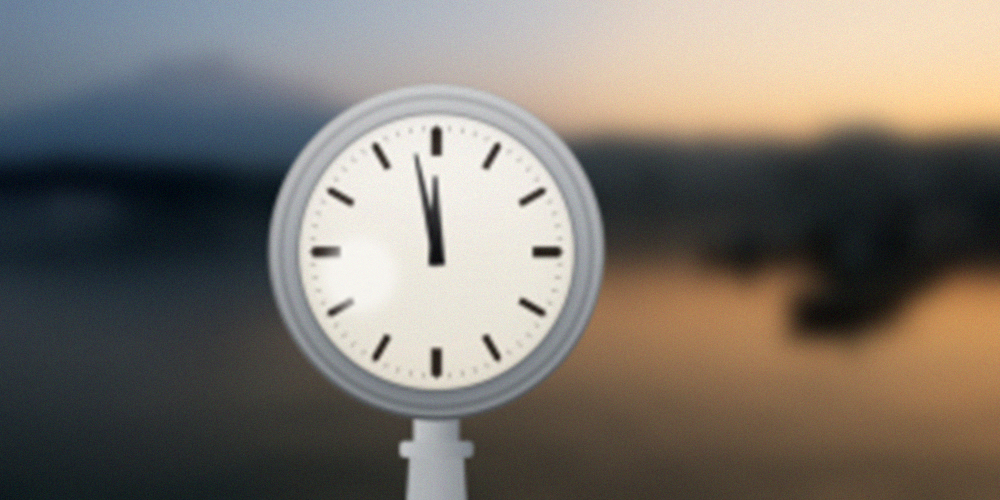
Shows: 11 h 58 min
